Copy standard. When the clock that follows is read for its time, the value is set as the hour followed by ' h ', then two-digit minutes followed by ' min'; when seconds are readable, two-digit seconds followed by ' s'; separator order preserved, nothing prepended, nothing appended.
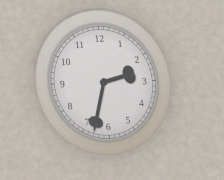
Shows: 2 h 33 min
